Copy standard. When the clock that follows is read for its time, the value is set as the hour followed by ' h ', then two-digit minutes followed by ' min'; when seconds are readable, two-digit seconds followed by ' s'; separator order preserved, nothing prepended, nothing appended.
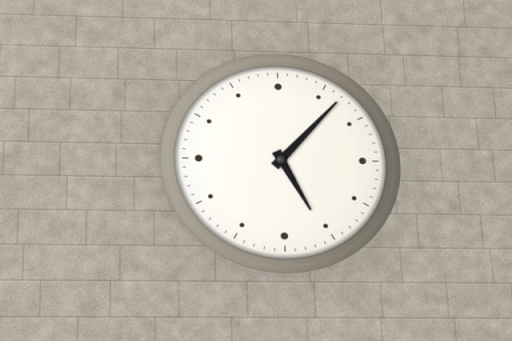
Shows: 5 h 07 min
